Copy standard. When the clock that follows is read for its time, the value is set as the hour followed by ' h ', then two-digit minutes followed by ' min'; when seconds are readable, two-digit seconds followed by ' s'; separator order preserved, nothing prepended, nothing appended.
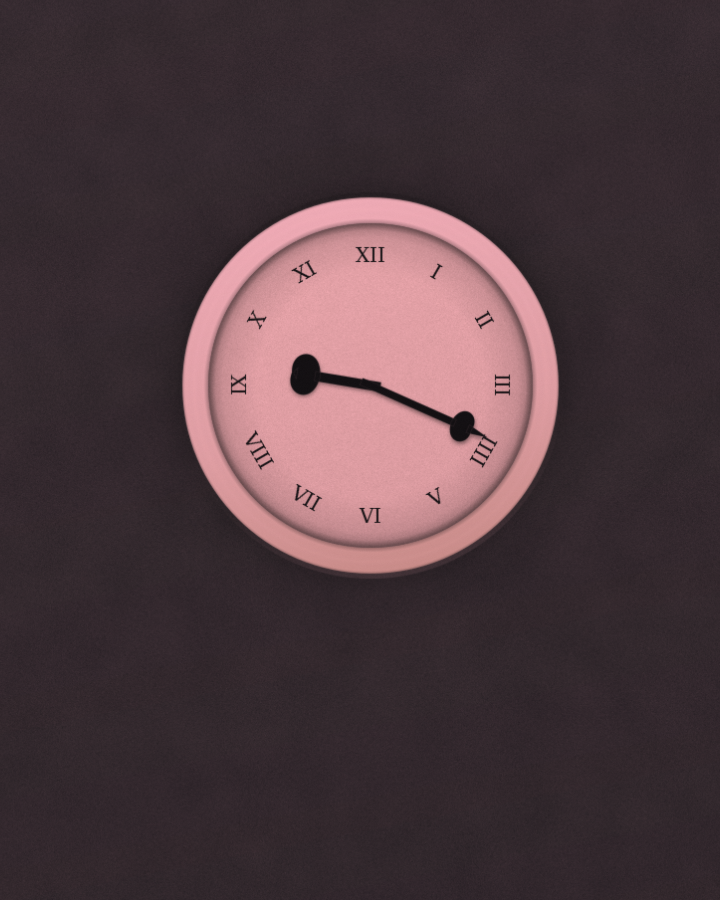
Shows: 9 h 19 min
